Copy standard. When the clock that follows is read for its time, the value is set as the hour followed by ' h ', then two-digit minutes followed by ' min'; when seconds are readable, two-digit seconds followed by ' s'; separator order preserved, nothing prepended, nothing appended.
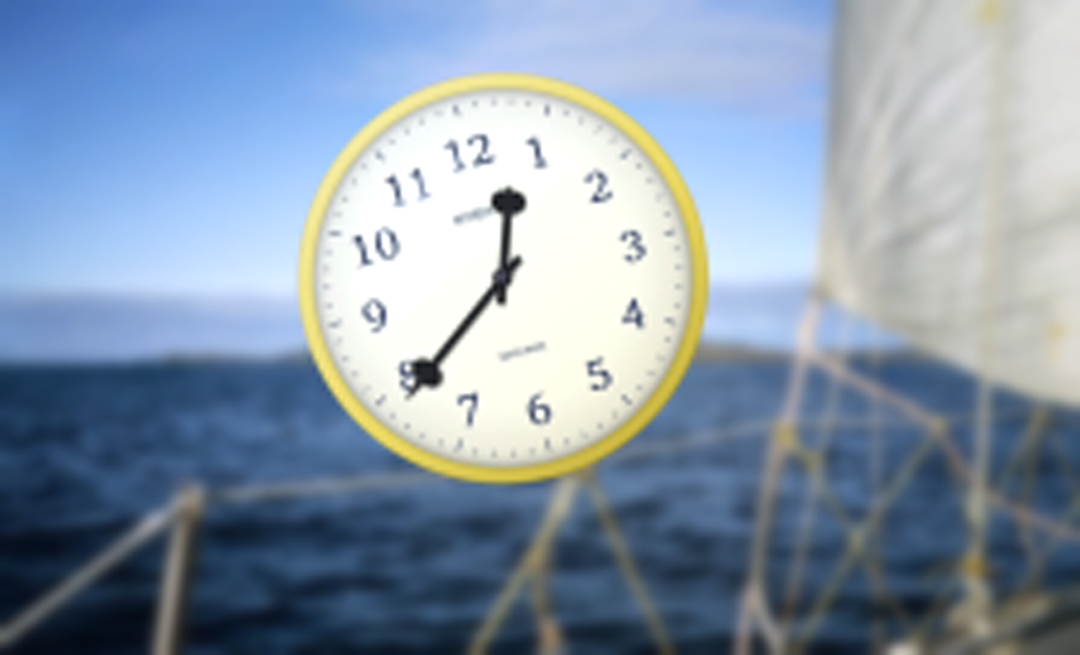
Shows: 12 h 39 min
